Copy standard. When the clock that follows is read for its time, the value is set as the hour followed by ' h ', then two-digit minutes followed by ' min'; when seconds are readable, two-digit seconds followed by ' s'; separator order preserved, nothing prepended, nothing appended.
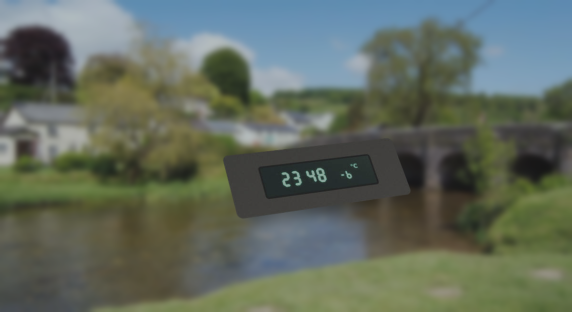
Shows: 23 h 48 min
